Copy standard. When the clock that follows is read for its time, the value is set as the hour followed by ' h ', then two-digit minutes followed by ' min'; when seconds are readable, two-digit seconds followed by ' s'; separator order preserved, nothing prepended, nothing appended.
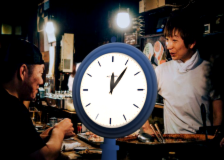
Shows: 12 h 06 min
